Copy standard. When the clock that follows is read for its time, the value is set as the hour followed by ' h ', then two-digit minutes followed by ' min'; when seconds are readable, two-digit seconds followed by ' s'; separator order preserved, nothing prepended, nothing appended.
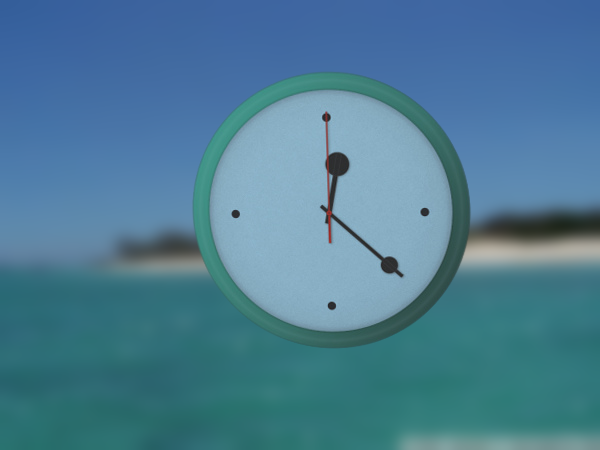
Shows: 12 h 22 min 00 s
